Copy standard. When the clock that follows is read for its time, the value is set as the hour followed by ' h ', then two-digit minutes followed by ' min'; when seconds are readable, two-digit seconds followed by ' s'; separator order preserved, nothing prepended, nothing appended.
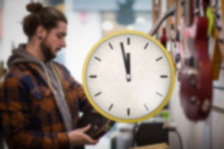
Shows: 11 h 58 min
